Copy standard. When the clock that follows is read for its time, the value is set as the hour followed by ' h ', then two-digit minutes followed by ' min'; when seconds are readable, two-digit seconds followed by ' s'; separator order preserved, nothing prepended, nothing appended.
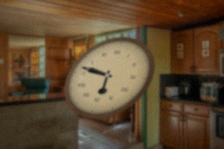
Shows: 5 h 47 min
